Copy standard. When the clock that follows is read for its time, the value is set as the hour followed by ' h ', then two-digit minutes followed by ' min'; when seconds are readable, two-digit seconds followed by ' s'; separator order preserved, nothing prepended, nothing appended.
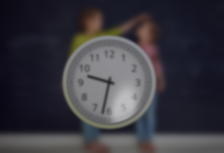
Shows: 9 h 32 min
